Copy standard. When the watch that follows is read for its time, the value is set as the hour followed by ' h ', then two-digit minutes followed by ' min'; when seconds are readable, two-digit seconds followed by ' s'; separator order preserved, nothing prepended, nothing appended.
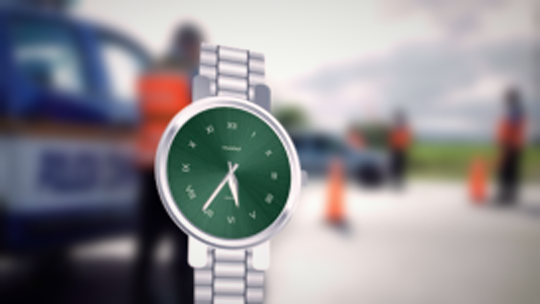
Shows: 5 h 36 min
